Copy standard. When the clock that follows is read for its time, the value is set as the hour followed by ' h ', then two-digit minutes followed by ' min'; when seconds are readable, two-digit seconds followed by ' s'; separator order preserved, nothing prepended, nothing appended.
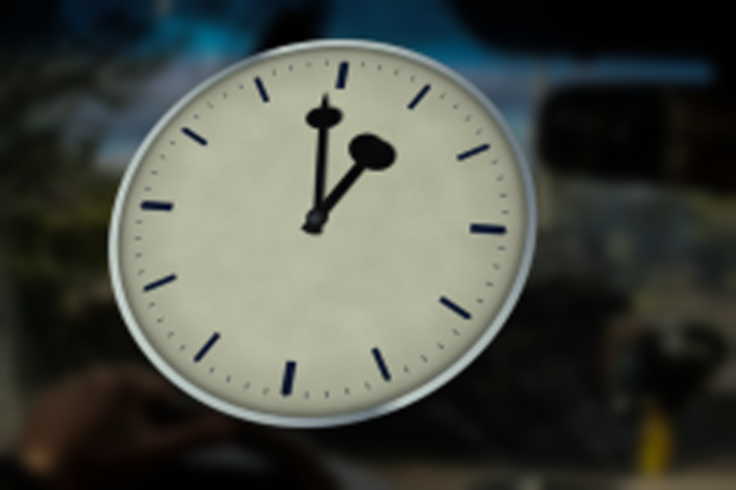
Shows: 12 h 59 min
